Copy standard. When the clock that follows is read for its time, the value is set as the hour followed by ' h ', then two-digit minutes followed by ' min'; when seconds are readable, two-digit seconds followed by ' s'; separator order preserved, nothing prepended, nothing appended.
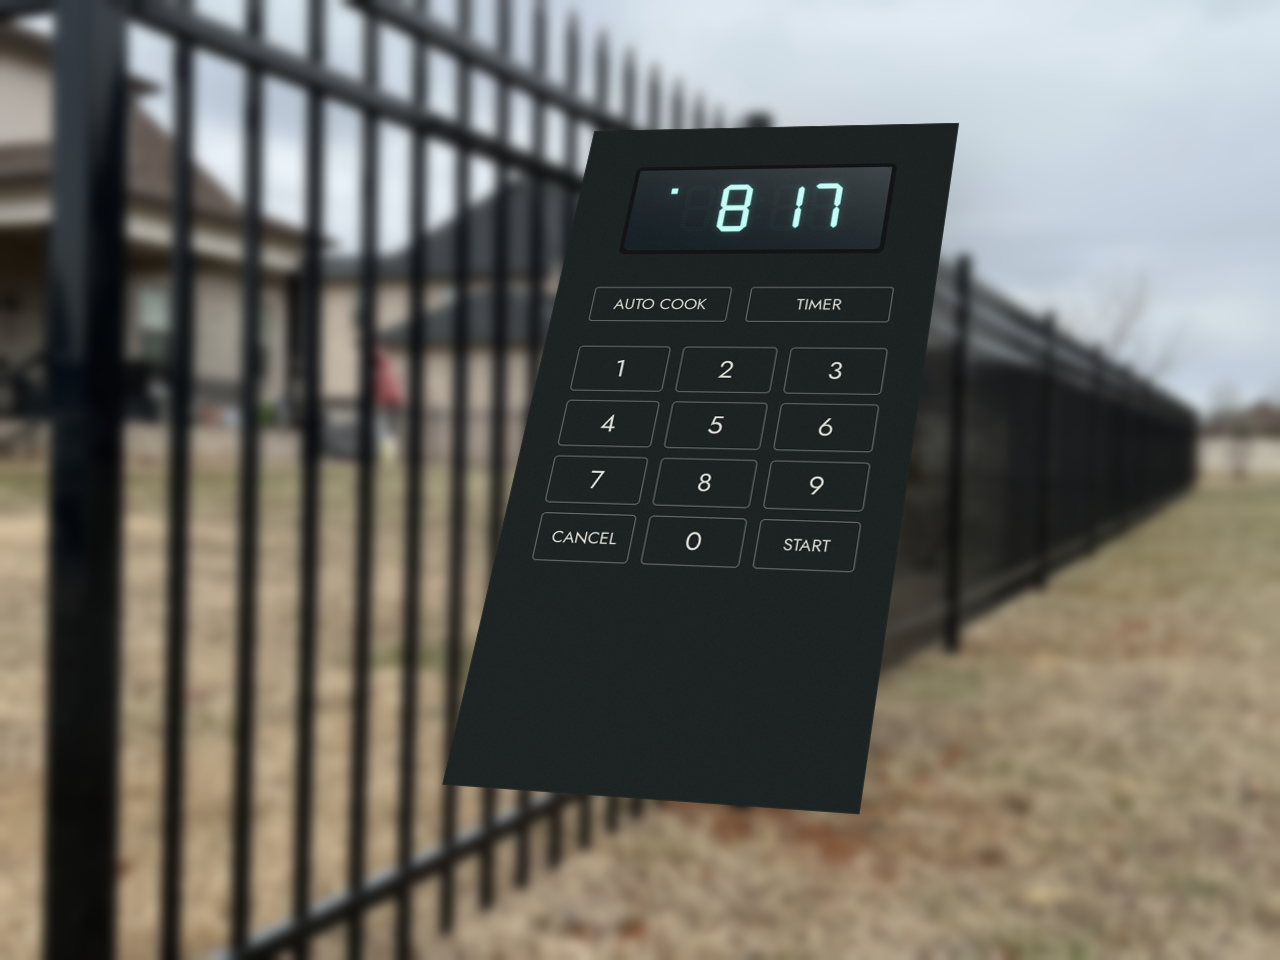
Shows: 8 h 17 min
